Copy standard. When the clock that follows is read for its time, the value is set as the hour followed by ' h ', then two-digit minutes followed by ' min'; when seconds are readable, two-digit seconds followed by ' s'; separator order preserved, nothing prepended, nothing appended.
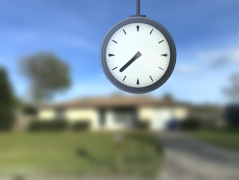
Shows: 7 h 38 min
